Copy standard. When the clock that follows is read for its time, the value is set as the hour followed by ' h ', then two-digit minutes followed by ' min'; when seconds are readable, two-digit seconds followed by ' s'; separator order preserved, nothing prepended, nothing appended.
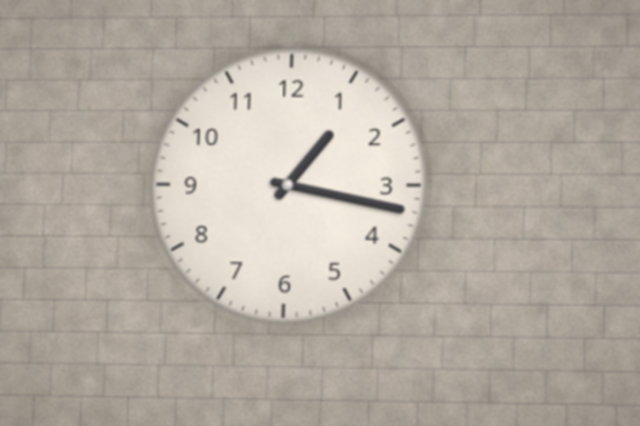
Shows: 1 h 17 min
